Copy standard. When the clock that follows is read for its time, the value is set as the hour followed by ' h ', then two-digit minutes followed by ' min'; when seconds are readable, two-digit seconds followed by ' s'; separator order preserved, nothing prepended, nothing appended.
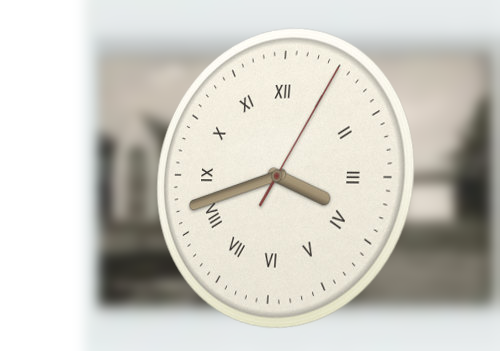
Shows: 3 h 42 min 05 s
